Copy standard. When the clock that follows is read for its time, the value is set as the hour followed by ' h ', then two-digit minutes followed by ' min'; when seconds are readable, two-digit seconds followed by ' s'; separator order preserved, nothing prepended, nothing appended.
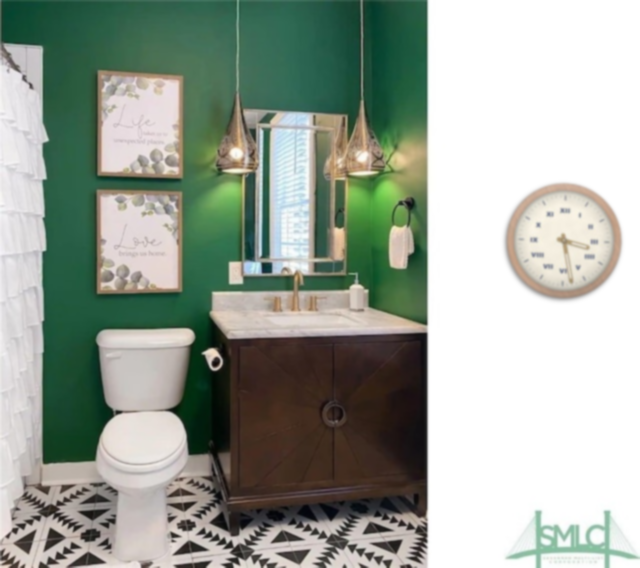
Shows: 3 h 28 min
